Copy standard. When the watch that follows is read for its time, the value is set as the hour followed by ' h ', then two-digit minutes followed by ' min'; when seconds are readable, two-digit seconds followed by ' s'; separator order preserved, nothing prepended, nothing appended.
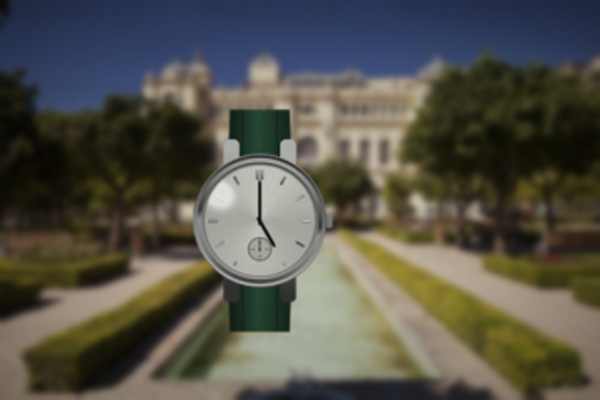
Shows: 5 h 00 min
